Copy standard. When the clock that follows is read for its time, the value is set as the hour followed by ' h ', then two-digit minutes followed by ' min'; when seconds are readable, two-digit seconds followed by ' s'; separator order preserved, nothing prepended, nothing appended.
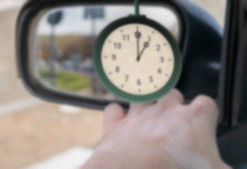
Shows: 1 h 00 min
